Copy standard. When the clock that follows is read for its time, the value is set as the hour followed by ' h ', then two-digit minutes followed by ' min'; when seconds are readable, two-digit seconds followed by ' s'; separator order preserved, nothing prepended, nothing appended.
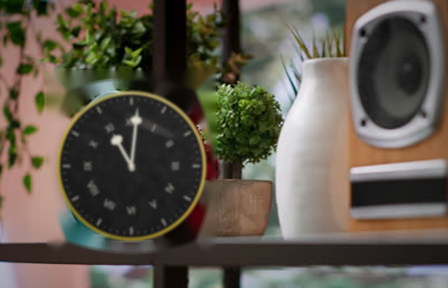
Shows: 11 h 01 min
